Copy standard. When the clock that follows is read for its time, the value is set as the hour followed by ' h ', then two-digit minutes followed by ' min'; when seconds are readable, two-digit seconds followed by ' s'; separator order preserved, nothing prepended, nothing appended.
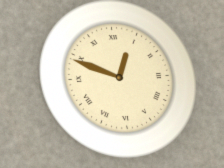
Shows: 12 h 49 min
